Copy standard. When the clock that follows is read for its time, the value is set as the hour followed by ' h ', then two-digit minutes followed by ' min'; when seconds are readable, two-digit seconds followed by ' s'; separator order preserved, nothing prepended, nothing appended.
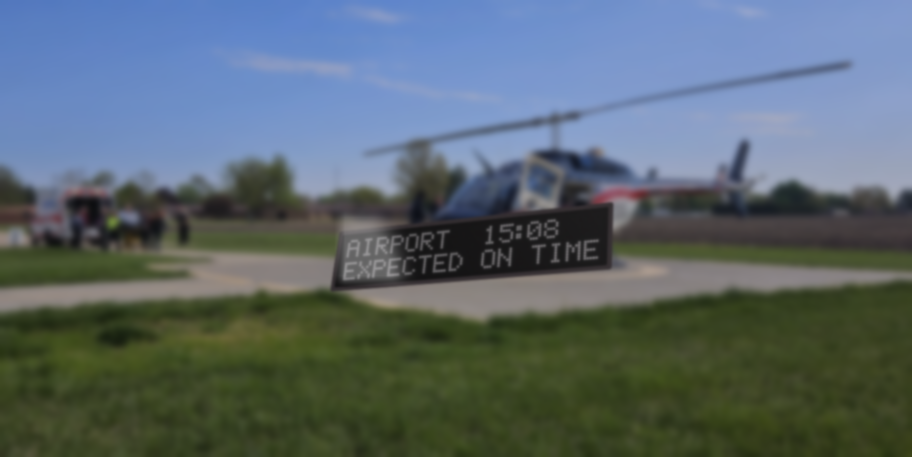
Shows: 15 h 08 min
